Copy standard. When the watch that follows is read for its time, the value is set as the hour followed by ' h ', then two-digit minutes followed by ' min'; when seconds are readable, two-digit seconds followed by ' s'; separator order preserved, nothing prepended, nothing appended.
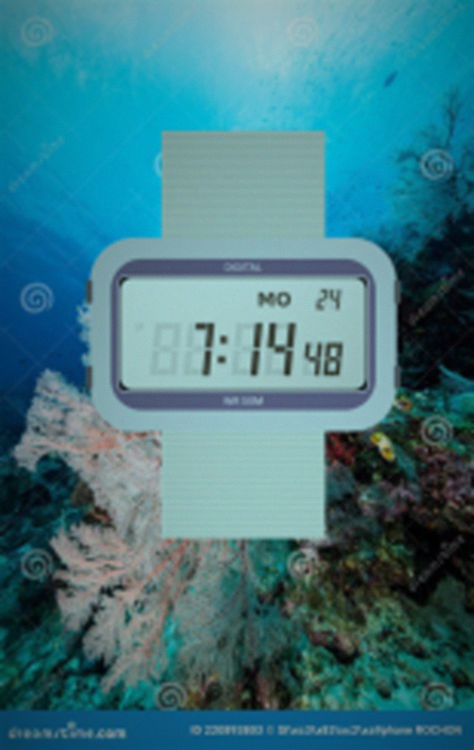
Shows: 7 h 14 min 48 s
